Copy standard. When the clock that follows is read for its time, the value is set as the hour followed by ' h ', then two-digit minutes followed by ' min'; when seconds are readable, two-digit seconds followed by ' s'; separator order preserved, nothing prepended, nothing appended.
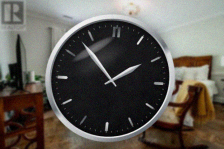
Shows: 1 h 53 min
